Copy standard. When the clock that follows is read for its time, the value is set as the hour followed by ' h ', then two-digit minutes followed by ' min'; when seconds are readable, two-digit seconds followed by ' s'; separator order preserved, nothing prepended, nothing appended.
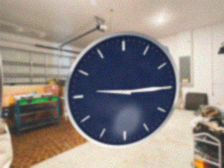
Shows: 9 h 15 min
